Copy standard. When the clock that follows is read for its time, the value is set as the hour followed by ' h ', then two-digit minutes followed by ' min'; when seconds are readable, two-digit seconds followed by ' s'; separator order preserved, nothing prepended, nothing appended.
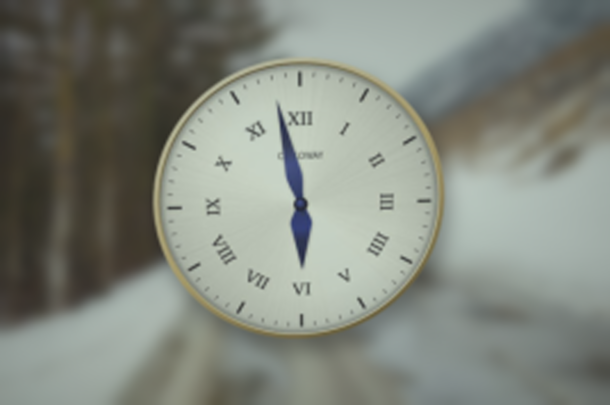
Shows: 5 h 58 min
